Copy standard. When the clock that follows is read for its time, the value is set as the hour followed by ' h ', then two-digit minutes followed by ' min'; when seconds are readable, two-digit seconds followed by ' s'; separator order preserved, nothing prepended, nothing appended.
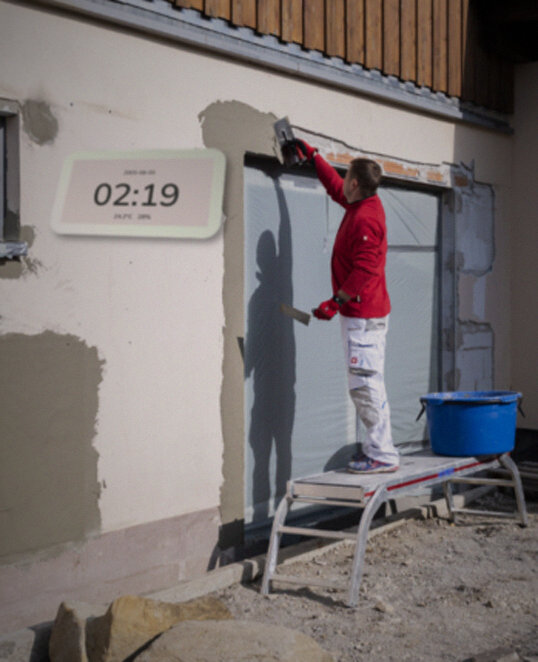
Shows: 2 h 19 min
